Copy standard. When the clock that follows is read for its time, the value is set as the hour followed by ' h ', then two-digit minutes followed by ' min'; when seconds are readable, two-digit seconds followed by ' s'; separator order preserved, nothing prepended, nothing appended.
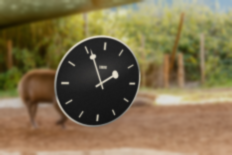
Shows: 1 h 56 min
